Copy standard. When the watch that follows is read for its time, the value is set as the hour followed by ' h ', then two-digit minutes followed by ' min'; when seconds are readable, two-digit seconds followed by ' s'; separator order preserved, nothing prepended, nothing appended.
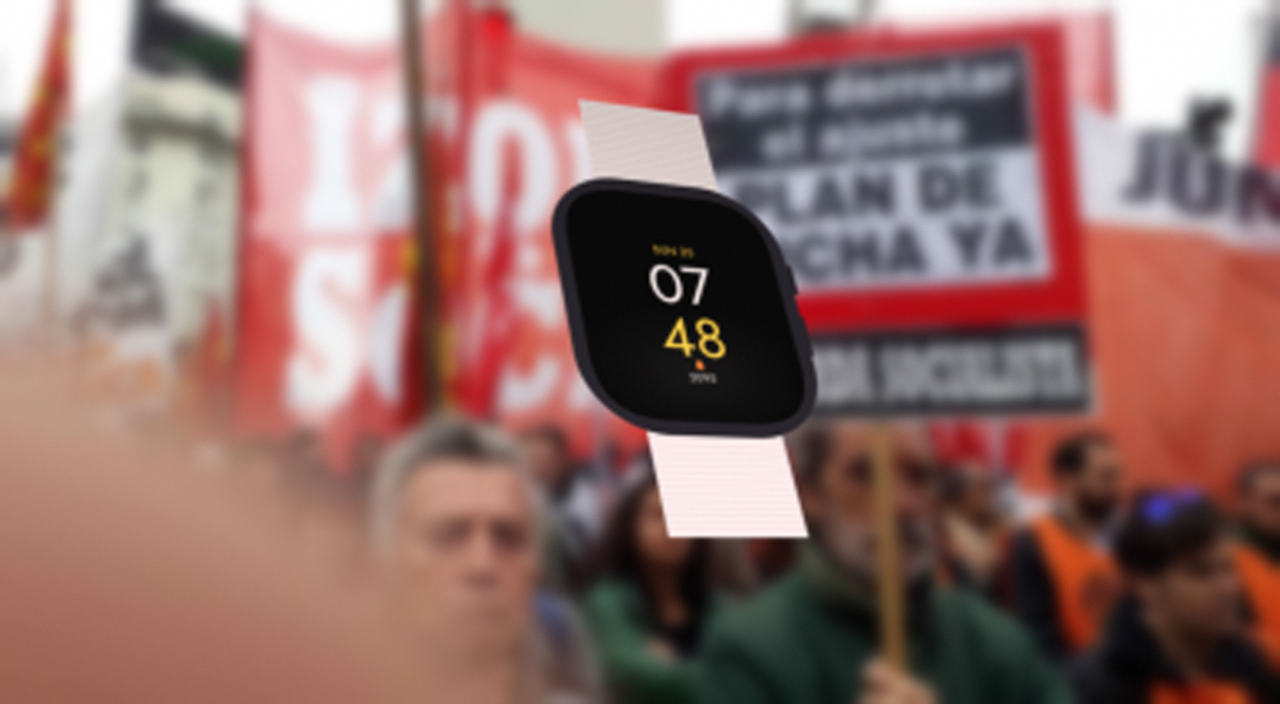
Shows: 7 h 48 min
